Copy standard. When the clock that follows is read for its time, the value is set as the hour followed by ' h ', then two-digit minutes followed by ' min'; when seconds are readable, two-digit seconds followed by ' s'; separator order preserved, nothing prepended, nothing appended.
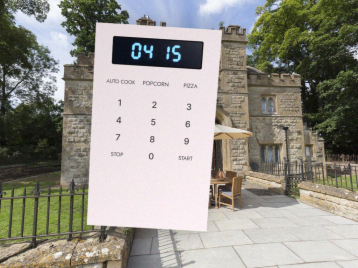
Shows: 4 h 15 min
